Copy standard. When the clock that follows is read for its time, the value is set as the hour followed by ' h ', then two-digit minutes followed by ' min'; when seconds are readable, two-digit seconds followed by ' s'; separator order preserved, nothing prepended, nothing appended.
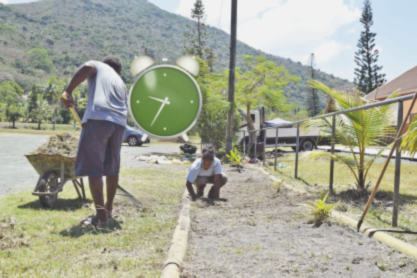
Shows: 9 h 35 min
